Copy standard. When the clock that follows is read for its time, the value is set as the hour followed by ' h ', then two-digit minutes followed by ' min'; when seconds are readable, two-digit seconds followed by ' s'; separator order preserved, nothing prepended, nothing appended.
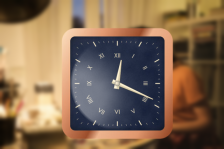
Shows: 12 h 19 min
